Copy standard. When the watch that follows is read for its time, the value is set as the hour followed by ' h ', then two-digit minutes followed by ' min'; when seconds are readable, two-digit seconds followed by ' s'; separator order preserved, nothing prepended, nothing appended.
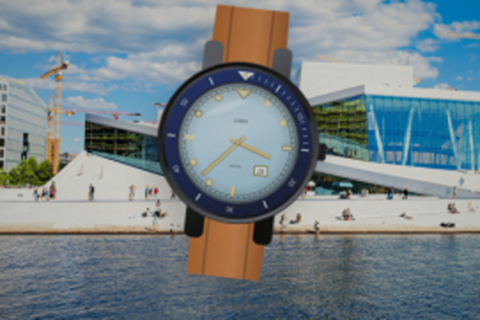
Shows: 3 h 37 min
